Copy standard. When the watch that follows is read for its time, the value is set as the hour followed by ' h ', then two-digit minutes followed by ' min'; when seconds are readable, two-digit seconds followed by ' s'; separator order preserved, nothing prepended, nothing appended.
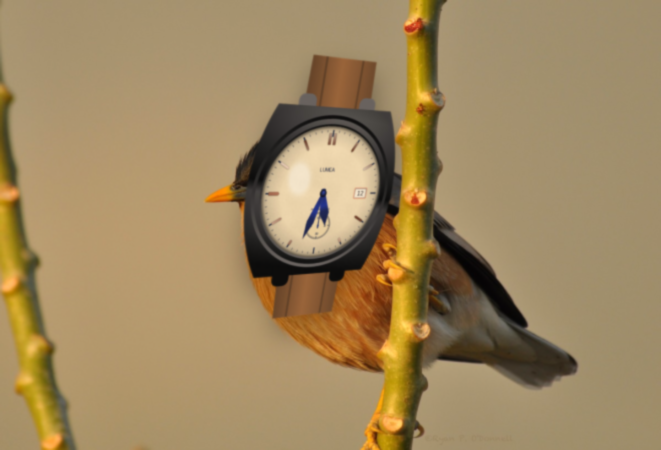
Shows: 5 h 33 min
